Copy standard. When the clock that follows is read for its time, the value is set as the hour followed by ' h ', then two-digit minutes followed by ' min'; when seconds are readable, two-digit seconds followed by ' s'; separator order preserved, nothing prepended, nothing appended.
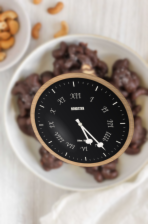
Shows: 5 h 24 min
